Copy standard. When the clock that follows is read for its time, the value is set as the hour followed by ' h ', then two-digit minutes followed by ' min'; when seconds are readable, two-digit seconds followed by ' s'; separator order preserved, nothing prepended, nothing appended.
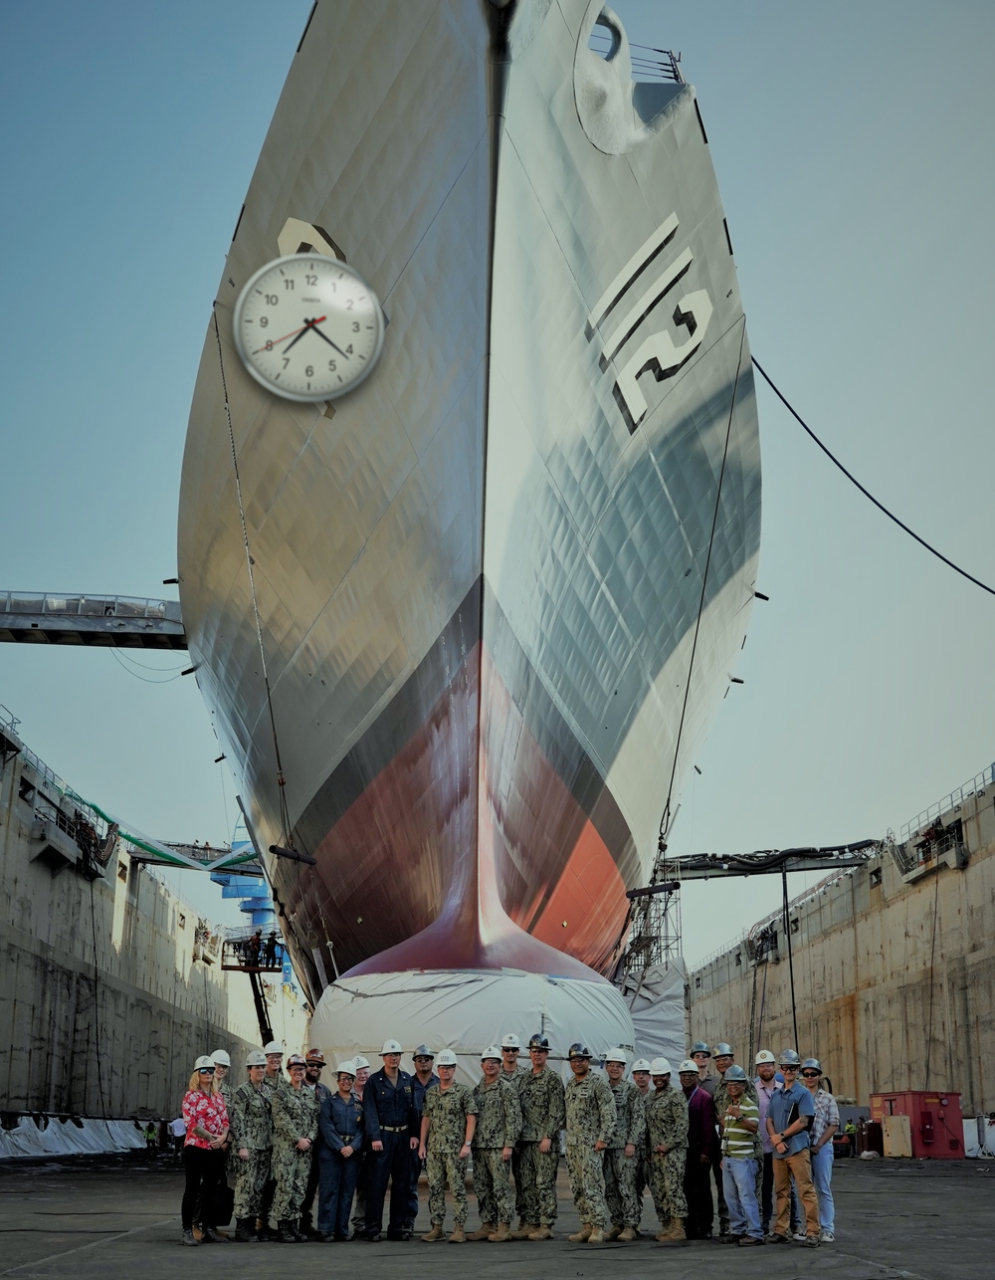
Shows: 7 h 21 min 40 s
